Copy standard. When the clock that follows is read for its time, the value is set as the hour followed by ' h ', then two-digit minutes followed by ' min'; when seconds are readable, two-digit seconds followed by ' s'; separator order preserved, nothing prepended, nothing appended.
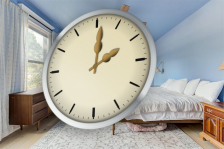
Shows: 2 h 01 min
